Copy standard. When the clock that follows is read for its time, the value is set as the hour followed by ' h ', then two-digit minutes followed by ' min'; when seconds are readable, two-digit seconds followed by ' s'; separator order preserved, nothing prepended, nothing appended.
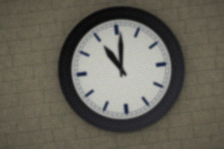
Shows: 11 h 01 min
